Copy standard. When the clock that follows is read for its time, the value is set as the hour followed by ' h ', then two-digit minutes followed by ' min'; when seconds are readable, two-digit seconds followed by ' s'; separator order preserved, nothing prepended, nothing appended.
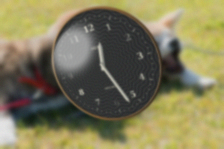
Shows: 12 h 27 min
